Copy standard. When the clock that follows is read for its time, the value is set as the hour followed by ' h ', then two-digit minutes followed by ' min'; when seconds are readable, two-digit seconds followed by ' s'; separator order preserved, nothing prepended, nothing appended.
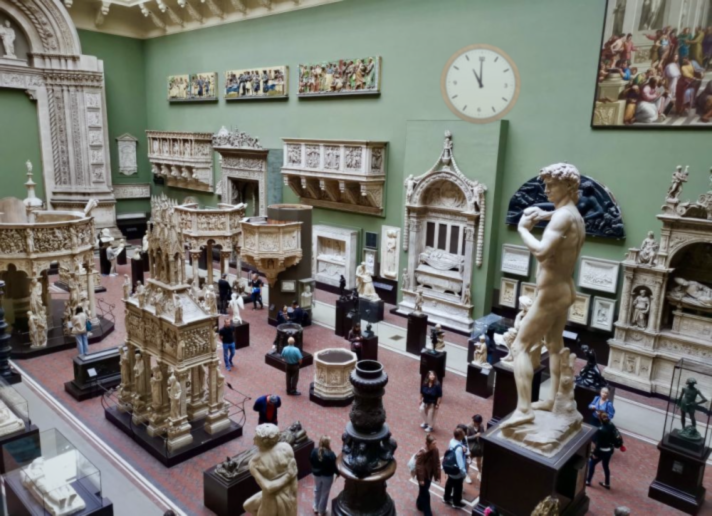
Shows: 11 h 00 min
